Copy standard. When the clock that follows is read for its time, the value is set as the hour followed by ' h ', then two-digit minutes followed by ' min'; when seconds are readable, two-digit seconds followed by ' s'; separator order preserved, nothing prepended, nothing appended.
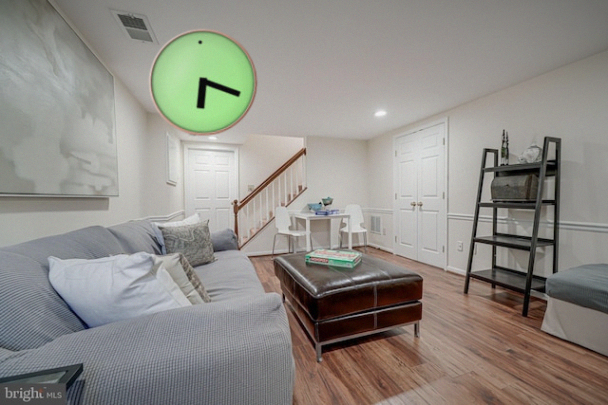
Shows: 6 h 19 min
